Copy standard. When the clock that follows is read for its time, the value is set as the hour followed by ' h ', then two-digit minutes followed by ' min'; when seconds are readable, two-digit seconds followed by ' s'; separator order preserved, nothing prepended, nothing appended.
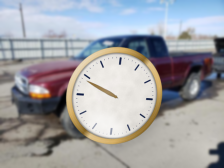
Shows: 9 h 49 min
